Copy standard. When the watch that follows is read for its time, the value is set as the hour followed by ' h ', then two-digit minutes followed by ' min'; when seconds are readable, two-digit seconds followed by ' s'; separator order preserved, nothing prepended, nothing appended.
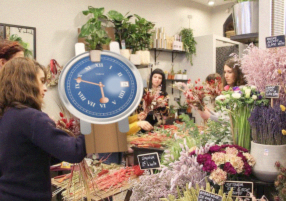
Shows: 5 h 48 min
